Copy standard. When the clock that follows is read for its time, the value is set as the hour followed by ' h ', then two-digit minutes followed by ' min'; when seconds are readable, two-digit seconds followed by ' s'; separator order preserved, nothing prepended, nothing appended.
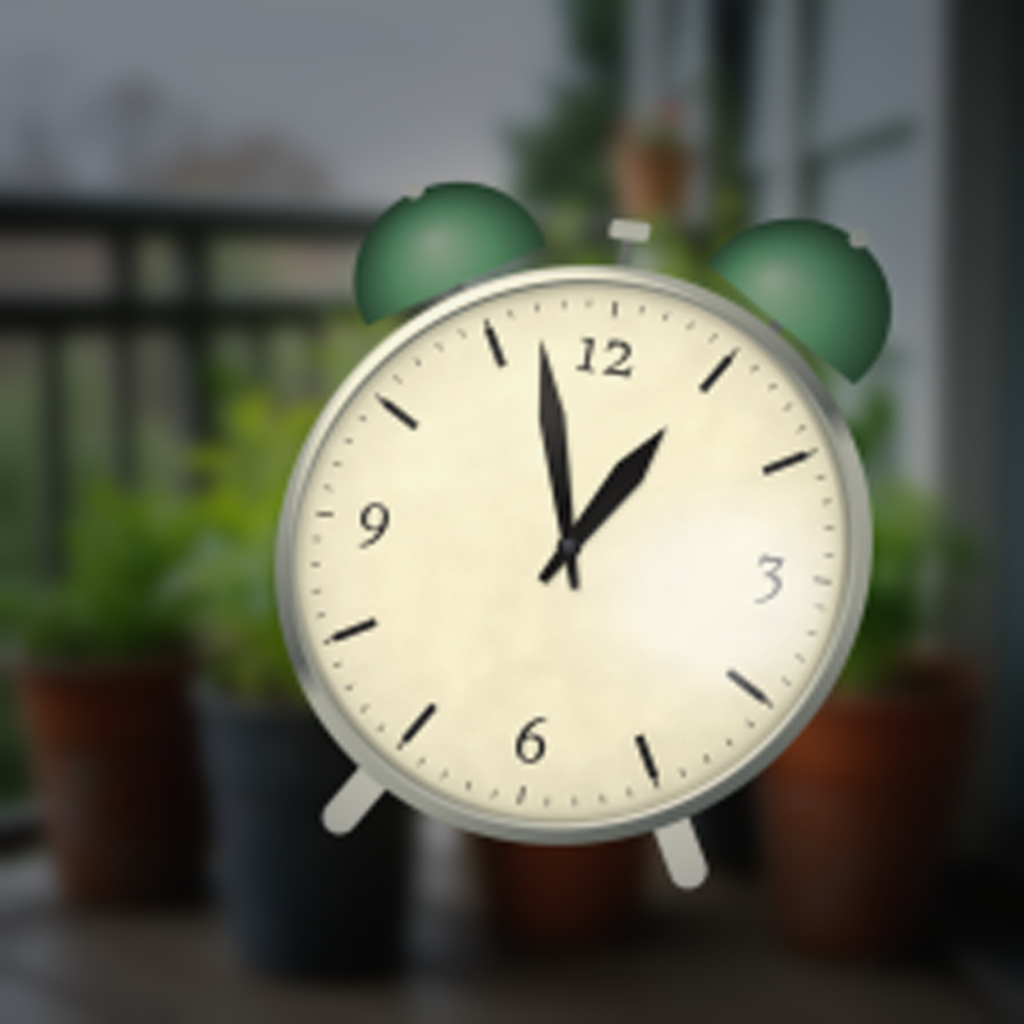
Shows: 12 h 57 min
